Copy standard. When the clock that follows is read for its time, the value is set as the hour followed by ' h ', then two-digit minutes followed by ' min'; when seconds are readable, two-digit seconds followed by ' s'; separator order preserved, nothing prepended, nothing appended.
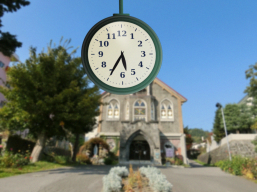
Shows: 5 h 35 min
